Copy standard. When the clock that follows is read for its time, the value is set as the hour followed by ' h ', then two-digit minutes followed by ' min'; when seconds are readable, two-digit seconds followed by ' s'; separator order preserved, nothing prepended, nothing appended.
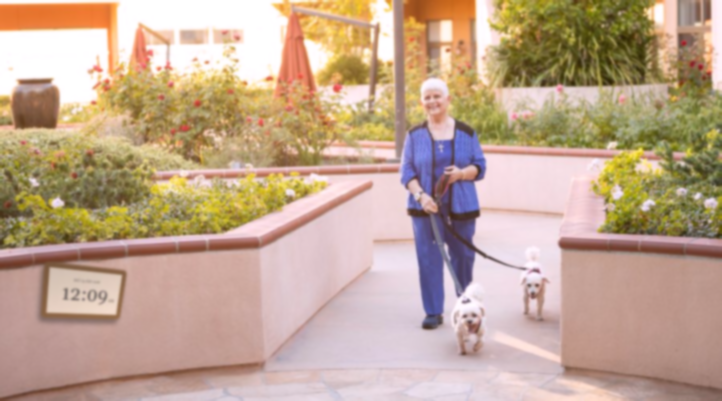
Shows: 12 h 09 min
